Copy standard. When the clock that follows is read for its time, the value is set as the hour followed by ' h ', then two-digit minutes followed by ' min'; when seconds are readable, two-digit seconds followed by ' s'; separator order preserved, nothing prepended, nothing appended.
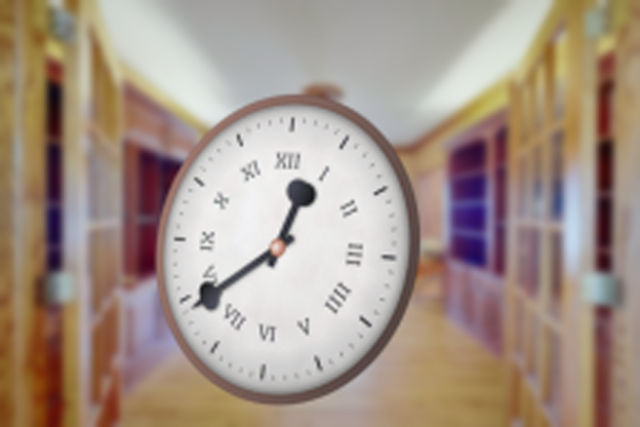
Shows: 12 h 39 min
